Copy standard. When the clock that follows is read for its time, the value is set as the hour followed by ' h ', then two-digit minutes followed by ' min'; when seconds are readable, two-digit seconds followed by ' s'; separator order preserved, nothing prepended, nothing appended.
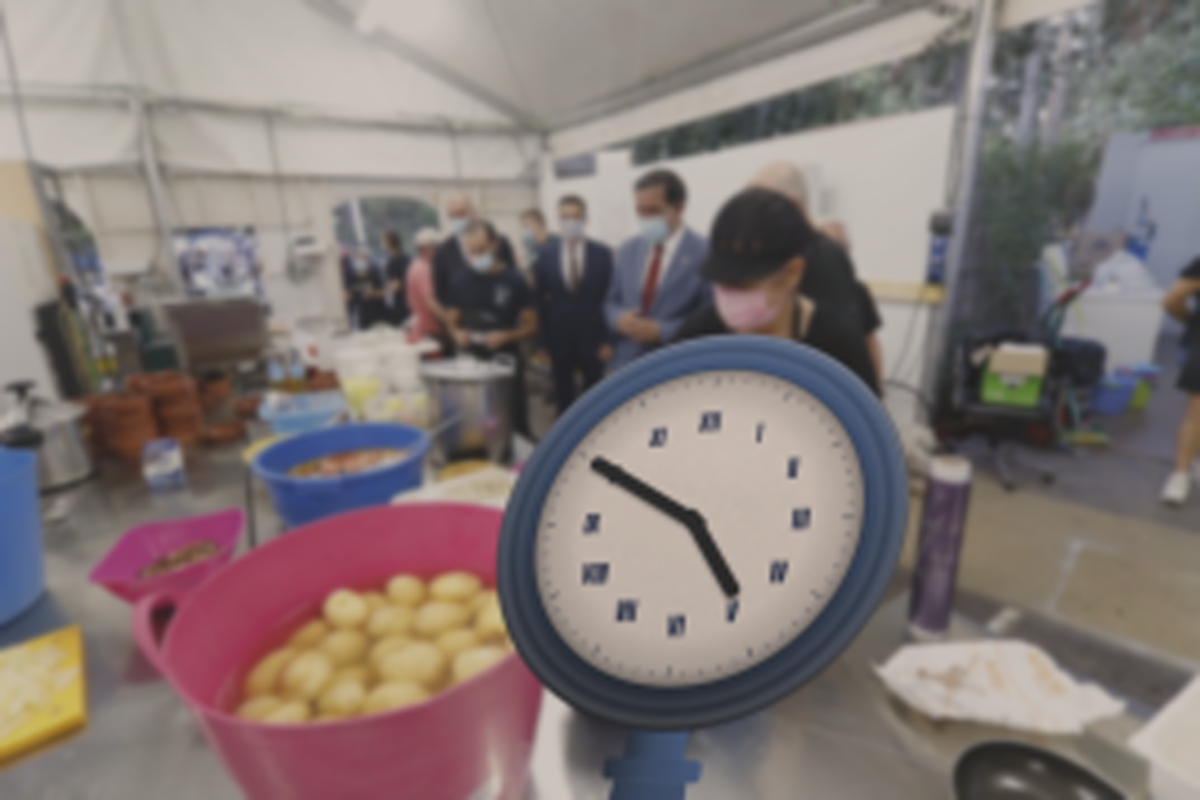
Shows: 4 h 50 min
